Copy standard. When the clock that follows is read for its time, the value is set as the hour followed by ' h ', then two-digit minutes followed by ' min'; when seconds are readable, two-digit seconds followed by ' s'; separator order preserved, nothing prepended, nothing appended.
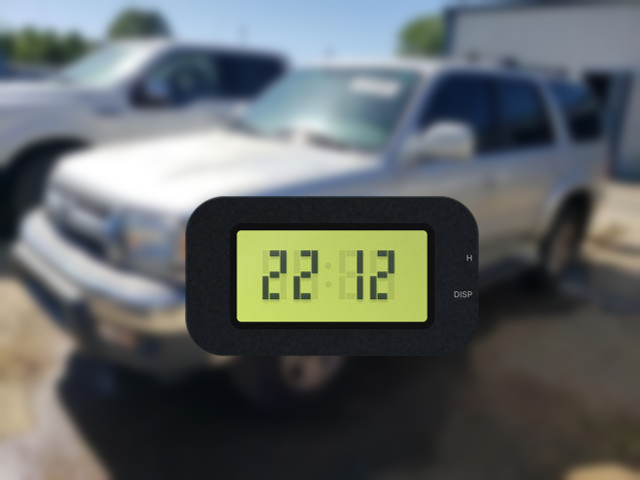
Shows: 22 h 12 min
